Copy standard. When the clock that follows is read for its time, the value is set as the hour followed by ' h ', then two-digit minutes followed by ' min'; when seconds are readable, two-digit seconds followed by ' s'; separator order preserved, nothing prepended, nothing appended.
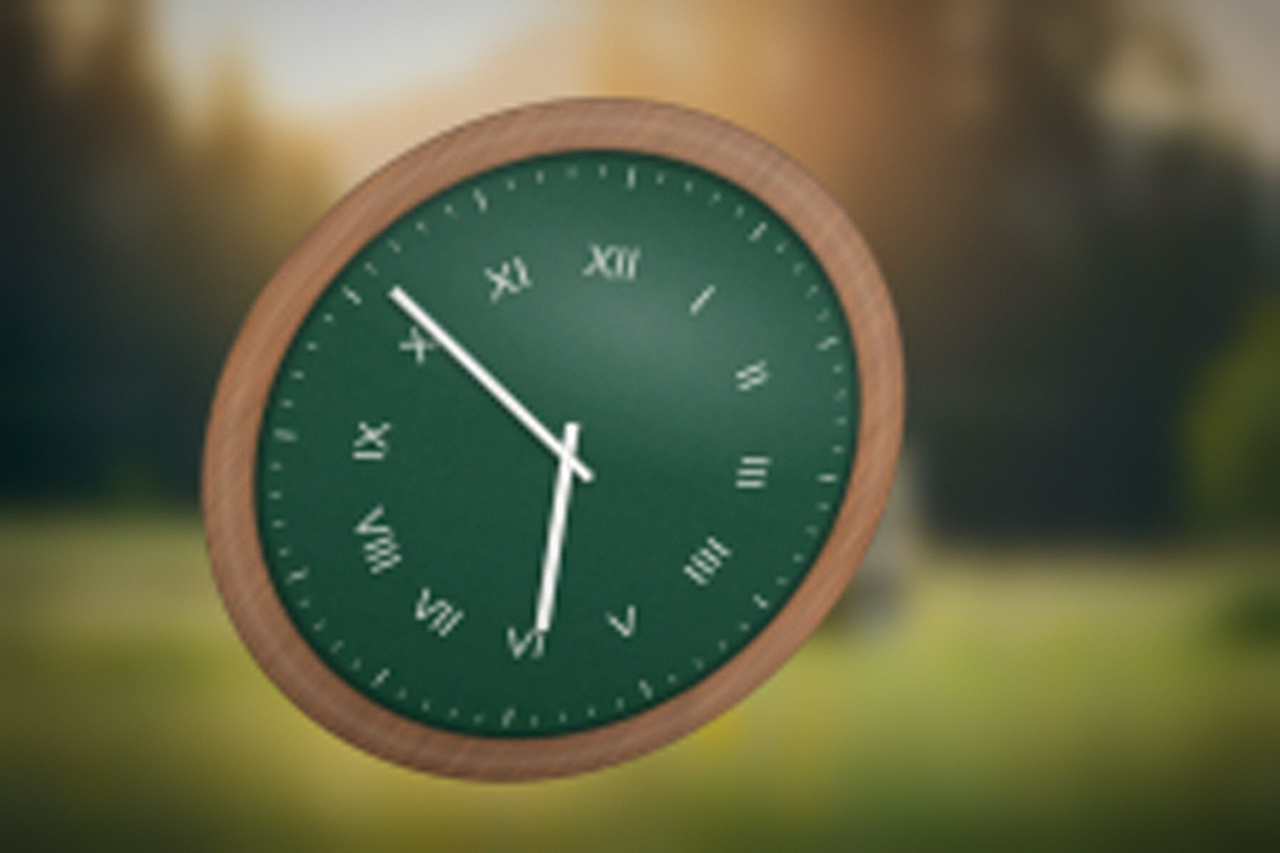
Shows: 5 h 51 min
